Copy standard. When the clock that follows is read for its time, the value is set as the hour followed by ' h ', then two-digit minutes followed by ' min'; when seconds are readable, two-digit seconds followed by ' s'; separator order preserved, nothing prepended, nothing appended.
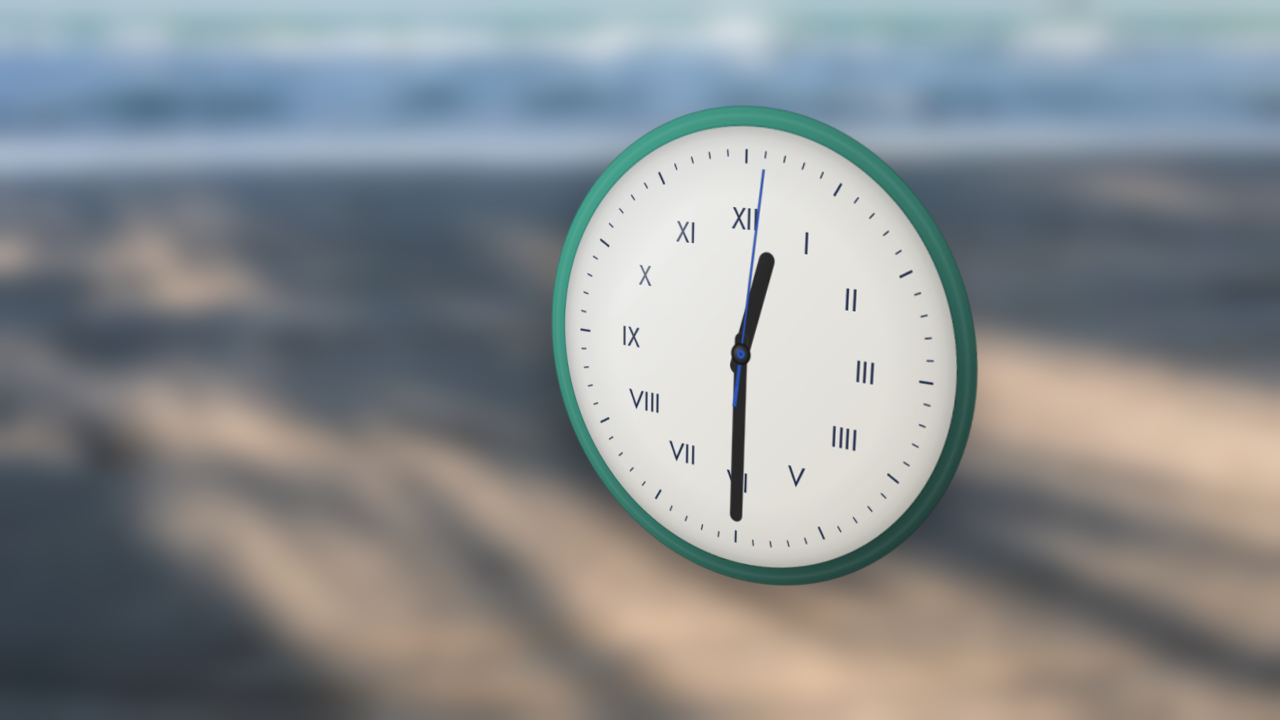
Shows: 12 h 30 min 01 s
